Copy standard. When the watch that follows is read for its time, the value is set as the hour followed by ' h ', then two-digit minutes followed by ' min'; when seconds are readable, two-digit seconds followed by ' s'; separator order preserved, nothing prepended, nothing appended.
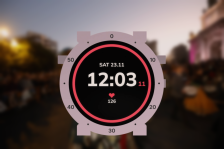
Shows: 12 h 03 min
